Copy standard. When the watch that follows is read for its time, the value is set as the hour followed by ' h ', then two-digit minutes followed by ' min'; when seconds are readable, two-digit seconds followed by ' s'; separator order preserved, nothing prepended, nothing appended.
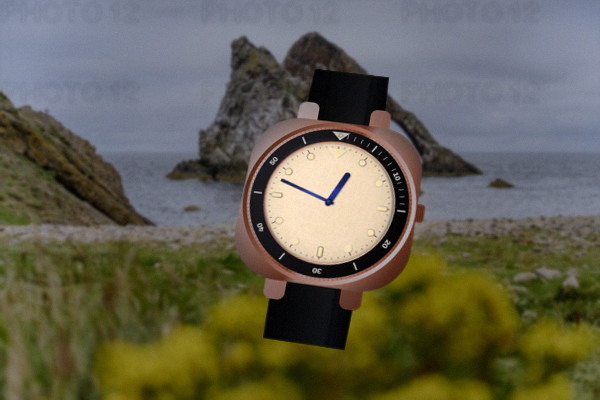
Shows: 12 h 48 min
